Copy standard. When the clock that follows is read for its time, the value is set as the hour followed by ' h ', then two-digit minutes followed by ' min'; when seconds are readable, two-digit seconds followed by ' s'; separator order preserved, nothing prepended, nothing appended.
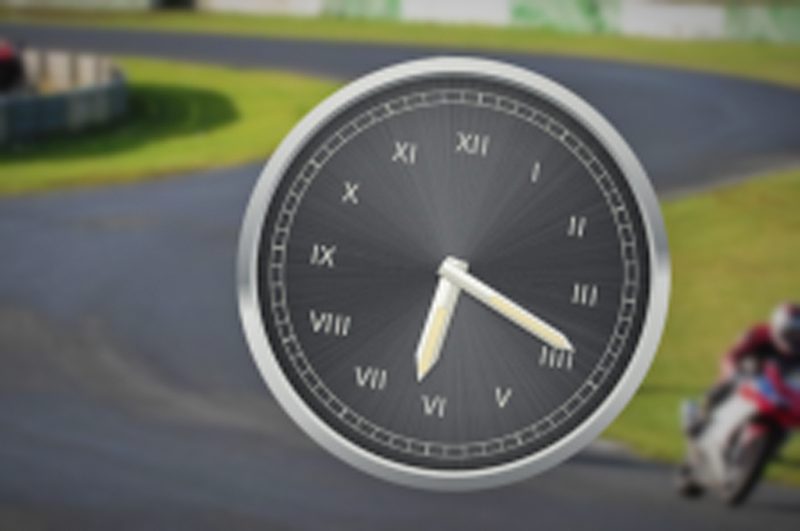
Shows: 6 h 19 min
